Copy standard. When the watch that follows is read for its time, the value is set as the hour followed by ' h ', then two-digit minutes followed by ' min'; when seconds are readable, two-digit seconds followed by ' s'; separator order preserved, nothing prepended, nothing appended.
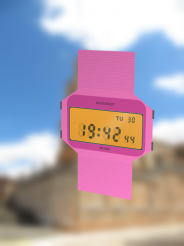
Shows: 19 h 42 min 44 s
